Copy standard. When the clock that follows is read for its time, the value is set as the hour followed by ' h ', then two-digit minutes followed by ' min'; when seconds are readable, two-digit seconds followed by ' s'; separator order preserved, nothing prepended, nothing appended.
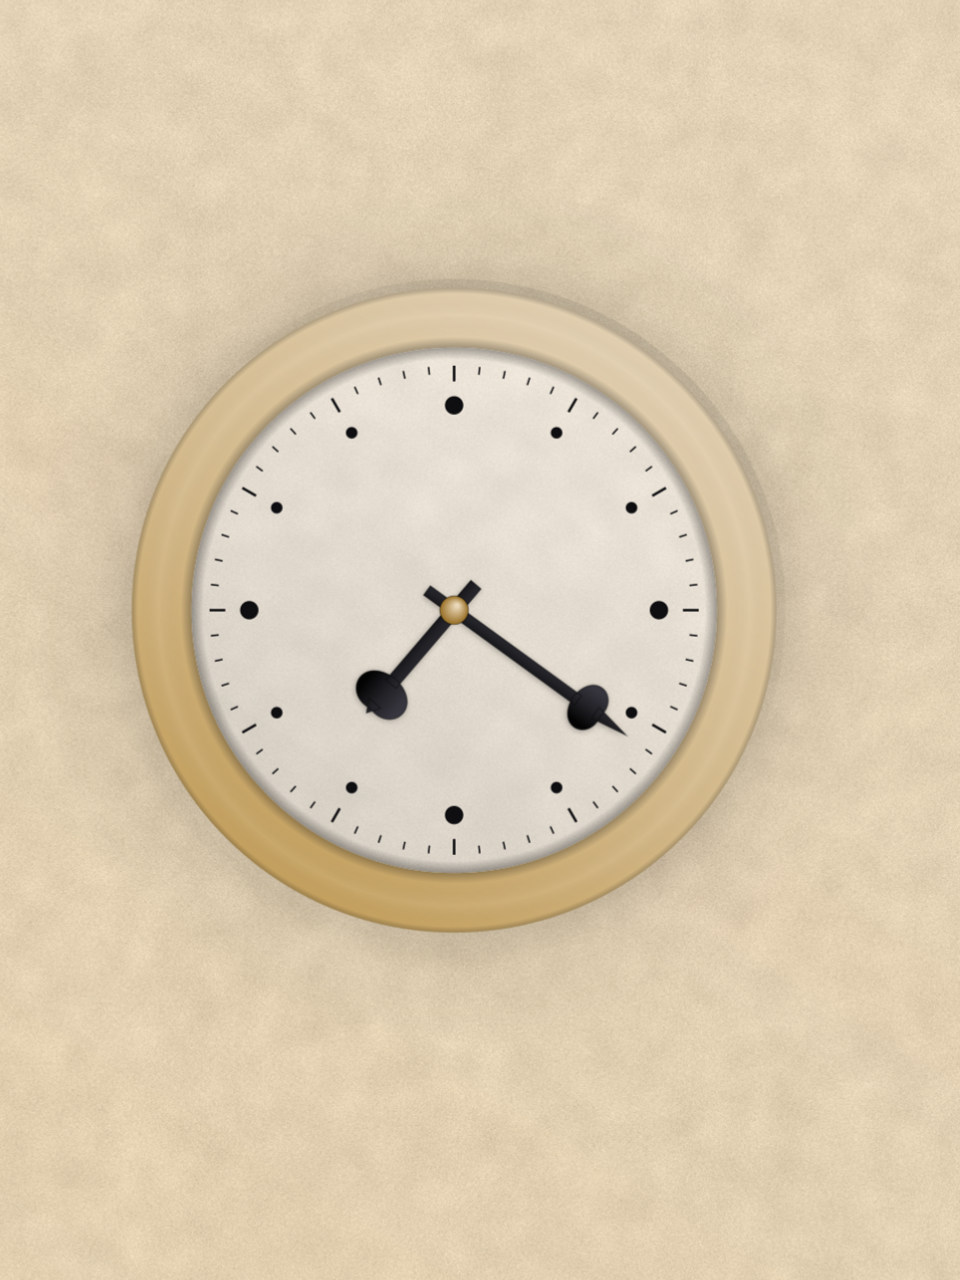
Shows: 7 h 21 min
